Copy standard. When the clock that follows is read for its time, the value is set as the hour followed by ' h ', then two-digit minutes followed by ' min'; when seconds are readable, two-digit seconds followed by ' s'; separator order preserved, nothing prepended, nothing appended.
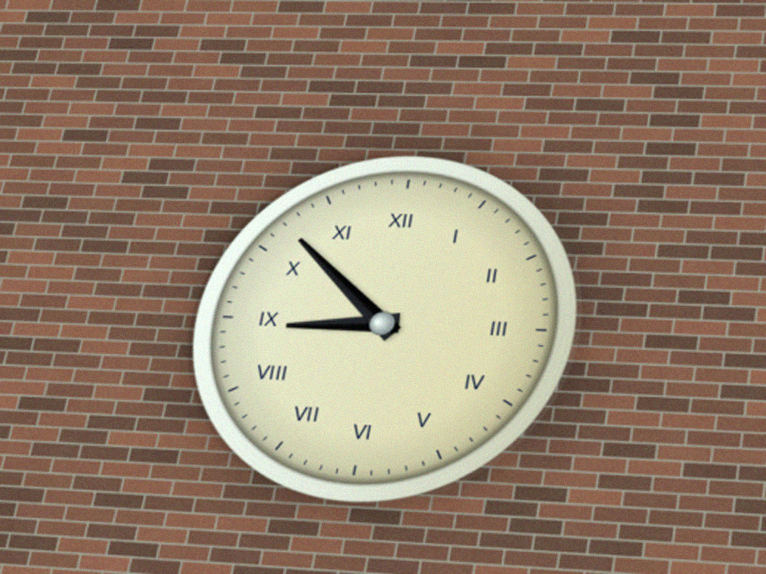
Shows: 8 h 52 min
